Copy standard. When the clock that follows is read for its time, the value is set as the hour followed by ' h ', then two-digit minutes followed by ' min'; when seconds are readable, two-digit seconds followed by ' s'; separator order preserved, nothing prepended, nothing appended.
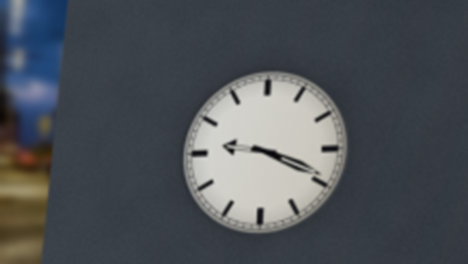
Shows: 9 h 19 min
